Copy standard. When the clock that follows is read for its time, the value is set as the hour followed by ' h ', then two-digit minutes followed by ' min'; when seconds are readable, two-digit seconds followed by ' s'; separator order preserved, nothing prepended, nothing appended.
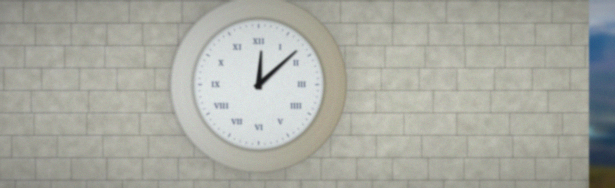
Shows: 12 h 08 min
